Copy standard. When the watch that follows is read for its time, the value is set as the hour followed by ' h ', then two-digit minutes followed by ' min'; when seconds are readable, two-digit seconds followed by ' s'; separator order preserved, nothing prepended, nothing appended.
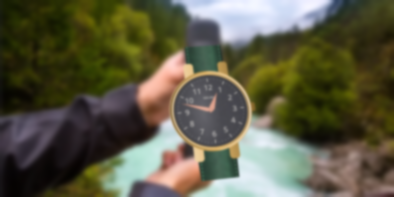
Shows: 12 h 48 min
